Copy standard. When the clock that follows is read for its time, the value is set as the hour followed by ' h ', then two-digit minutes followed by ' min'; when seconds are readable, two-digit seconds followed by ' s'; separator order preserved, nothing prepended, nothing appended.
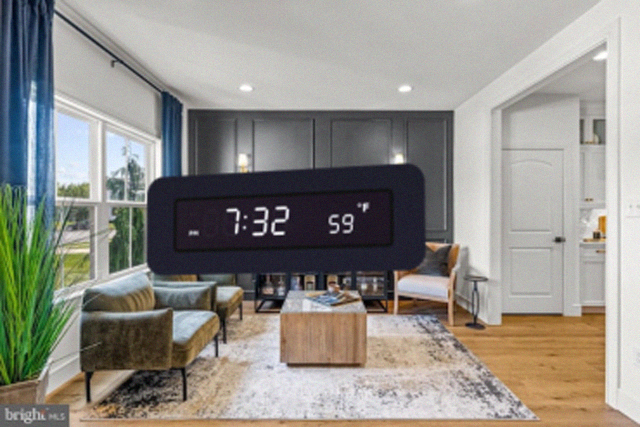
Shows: 7 h 32 min
